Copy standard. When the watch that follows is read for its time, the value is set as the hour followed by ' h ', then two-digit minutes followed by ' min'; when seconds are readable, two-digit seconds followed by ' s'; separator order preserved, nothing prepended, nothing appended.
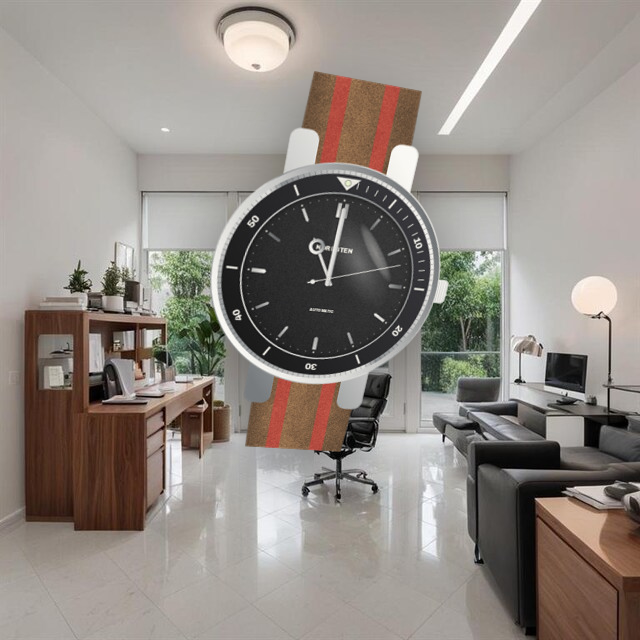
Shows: 11 h 00 min 12 s
